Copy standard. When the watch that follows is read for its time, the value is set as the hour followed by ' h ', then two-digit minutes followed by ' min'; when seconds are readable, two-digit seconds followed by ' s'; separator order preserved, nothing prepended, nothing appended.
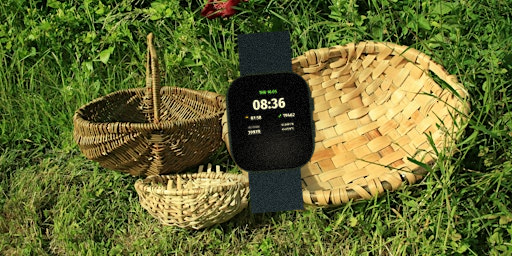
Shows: 8 h 36 min
